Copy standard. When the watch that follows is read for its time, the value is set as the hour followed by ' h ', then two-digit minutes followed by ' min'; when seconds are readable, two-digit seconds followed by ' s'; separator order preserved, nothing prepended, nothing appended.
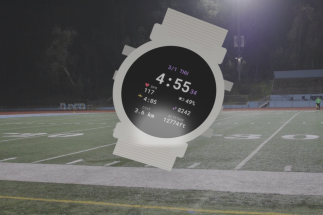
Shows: 4 h 55 min
